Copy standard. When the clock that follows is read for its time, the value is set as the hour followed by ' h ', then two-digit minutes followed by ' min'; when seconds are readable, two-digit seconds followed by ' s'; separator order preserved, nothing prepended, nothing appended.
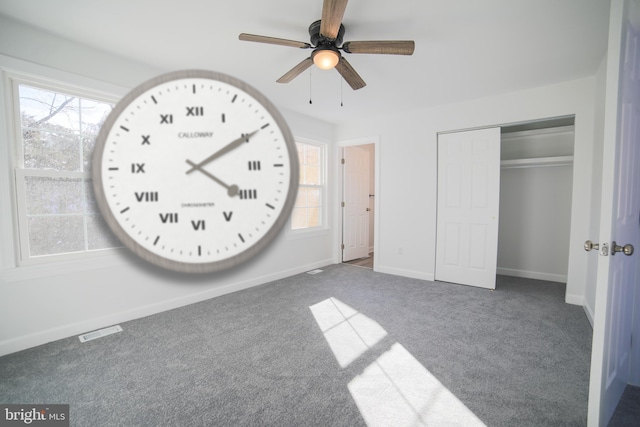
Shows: 4 h 10 min
